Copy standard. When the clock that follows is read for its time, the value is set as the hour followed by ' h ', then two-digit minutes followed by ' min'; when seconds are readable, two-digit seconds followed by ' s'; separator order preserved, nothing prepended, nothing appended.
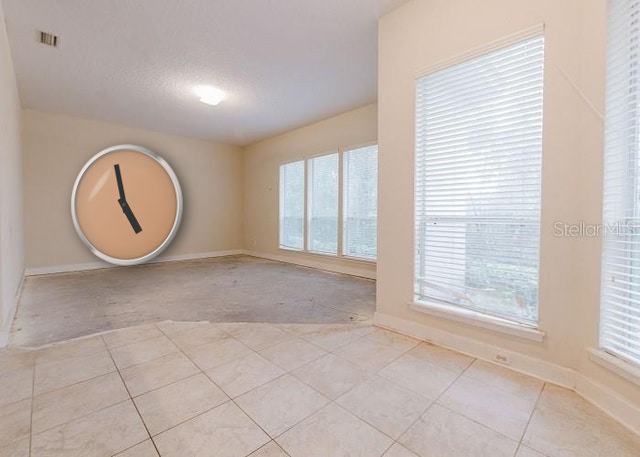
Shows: 4 h 58 min
